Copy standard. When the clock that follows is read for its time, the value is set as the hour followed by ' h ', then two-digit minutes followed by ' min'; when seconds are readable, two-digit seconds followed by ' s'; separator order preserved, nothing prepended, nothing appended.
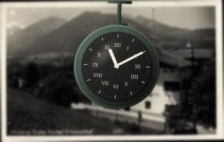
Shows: 11 h 10 min
